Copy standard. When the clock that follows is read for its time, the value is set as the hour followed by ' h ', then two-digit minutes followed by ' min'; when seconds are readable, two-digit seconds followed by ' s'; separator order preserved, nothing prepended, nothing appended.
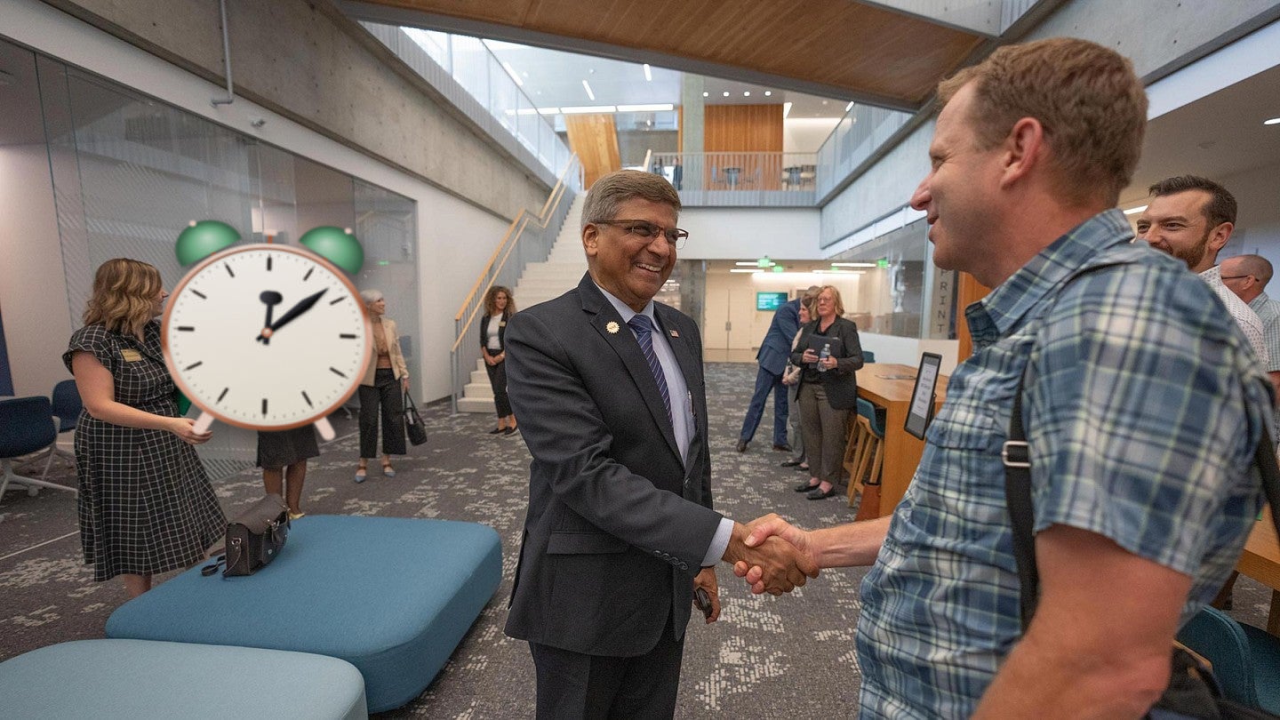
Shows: 12 h 08 min
